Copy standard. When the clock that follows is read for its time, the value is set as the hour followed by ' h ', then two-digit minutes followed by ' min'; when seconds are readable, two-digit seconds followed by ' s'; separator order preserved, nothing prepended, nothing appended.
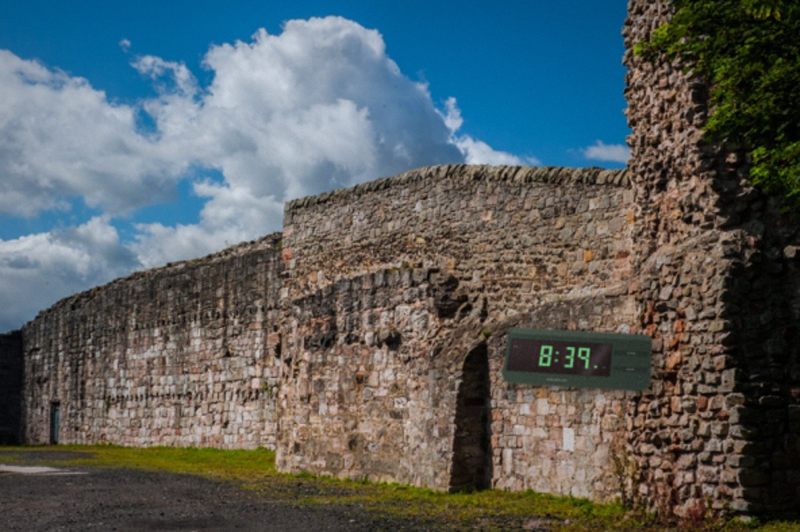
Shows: 8 h 39 min
